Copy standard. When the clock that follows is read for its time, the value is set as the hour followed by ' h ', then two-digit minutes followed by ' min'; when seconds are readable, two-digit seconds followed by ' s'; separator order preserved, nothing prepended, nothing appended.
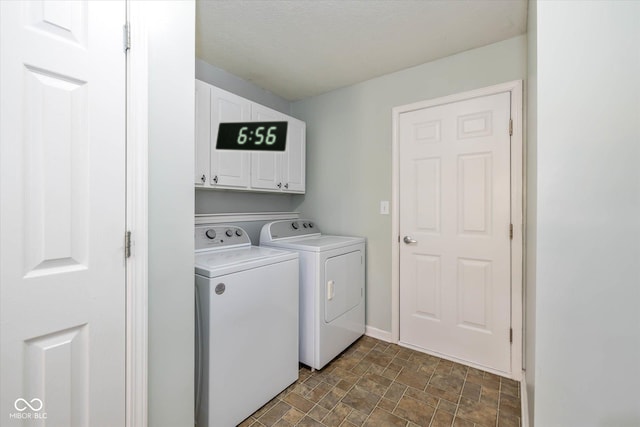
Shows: 6 h 56 min
